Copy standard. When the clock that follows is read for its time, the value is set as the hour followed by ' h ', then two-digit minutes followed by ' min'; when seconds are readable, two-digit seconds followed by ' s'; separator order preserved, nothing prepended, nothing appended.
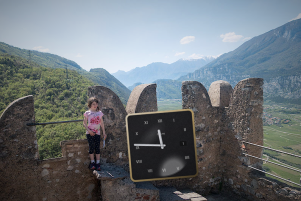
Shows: 11 h 46 min
